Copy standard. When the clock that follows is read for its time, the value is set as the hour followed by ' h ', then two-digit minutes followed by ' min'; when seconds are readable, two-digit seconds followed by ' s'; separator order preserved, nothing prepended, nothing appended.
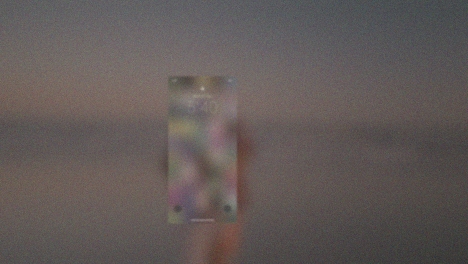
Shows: 5 h 40 min
